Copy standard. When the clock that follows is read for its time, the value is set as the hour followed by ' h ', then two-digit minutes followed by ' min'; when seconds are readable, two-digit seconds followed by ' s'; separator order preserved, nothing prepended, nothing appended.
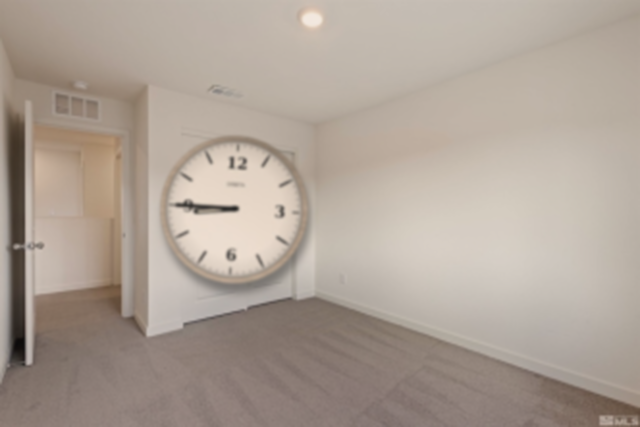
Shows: 8 h 45 min
